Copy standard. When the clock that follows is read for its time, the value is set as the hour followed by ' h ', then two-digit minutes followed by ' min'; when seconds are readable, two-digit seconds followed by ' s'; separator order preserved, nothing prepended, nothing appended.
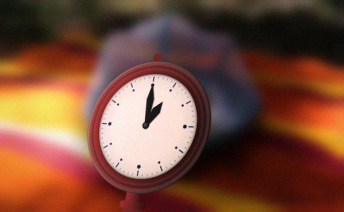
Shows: 1 h 00 min
